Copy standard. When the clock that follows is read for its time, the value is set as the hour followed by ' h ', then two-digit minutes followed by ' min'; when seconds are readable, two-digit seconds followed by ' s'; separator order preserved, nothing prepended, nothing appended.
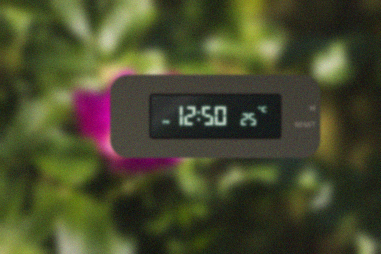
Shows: 12 h 50 min
